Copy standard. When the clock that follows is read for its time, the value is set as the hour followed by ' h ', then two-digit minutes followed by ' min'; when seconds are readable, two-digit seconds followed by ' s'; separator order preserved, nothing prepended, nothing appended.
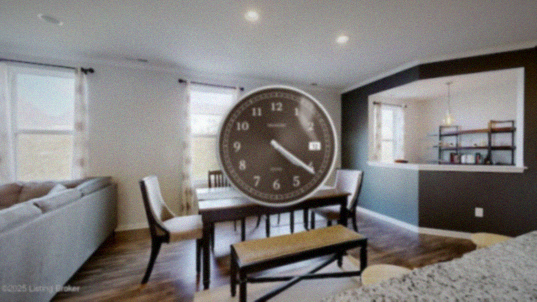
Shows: 4 h 21 min
